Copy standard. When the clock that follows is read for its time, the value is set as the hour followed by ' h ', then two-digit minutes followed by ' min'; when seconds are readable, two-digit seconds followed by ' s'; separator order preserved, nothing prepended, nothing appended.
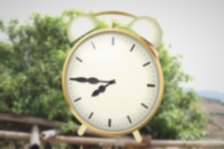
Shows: 7 h 45 min
